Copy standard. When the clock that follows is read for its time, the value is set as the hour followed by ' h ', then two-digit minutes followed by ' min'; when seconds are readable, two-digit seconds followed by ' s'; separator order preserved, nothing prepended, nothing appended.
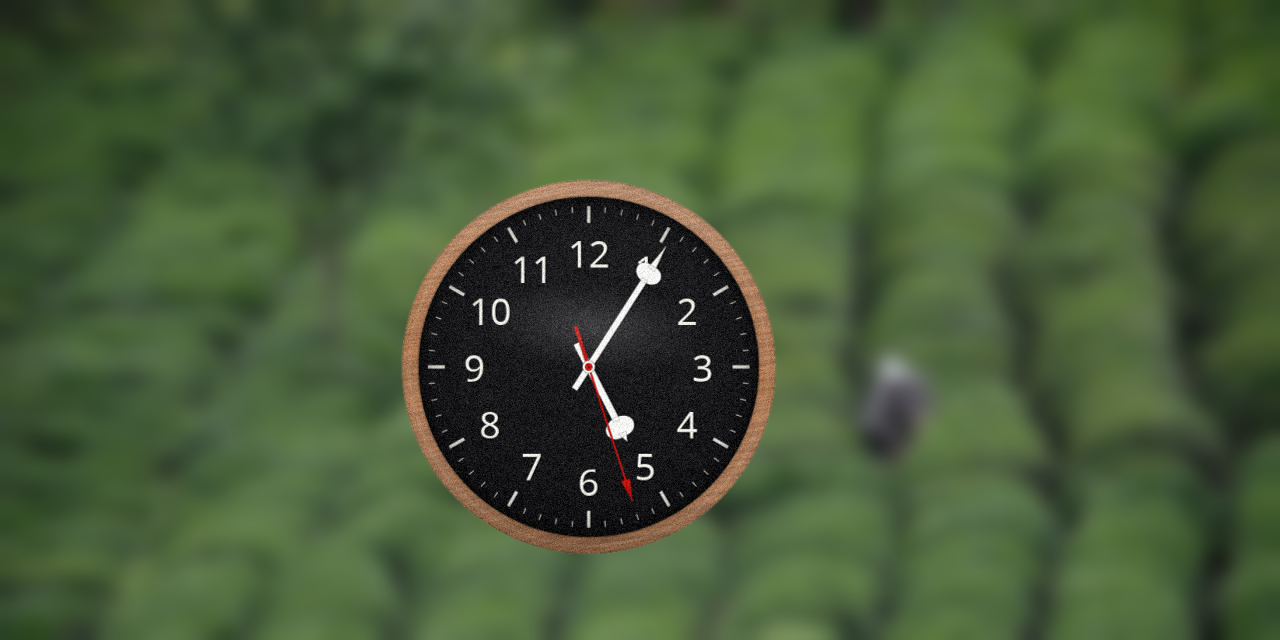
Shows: 5 h 05 min 27 s
